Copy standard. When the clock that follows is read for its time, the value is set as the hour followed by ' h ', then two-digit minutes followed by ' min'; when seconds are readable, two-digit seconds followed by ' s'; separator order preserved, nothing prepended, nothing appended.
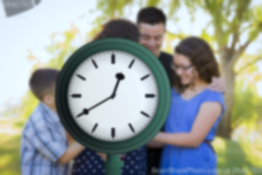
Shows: 12 h 40 min
